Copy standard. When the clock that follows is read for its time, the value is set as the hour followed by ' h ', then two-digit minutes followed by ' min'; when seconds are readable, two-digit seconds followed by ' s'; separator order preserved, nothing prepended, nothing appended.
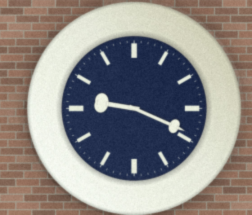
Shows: 9 h 19 min
